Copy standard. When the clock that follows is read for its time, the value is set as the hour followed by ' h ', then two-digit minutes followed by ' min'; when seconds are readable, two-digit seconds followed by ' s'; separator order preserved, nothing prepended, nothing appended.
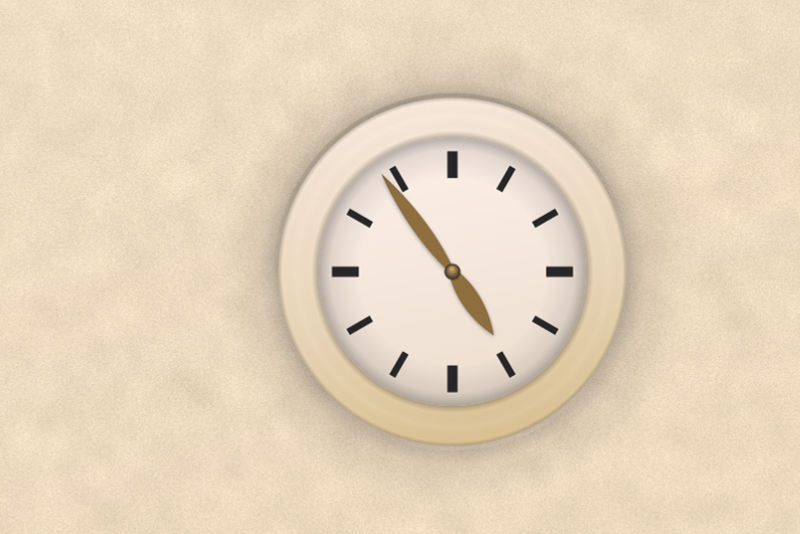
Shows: 4 h 54 min
